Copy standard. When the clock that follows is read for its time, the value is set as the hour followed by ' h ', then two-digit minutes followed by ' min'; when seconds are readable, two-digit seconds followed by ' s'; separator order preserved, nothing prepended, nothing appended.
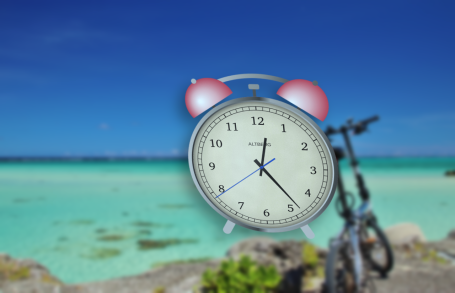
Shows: 12 h 23 min 39 s
